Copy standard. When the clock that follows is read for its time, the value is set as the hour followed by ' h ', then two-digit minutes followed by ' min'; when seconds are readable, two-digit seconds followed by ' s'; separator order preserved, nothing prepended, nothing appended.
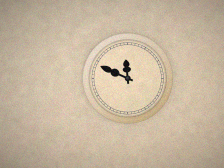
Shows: 11 h 49 min
